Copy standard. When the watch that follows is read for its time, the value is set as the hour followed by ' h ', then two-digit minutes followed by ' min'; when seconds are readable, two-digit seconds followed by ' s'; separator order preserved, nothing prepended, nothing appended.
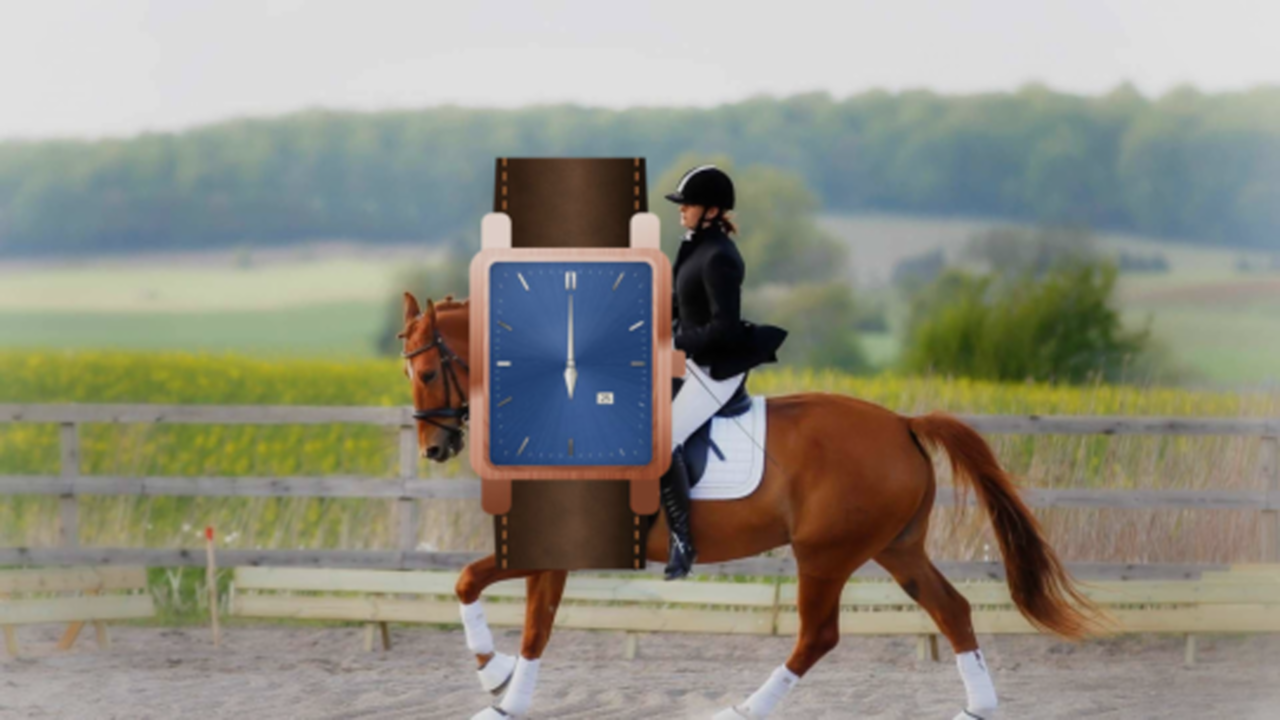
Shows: 6 h 00 min
